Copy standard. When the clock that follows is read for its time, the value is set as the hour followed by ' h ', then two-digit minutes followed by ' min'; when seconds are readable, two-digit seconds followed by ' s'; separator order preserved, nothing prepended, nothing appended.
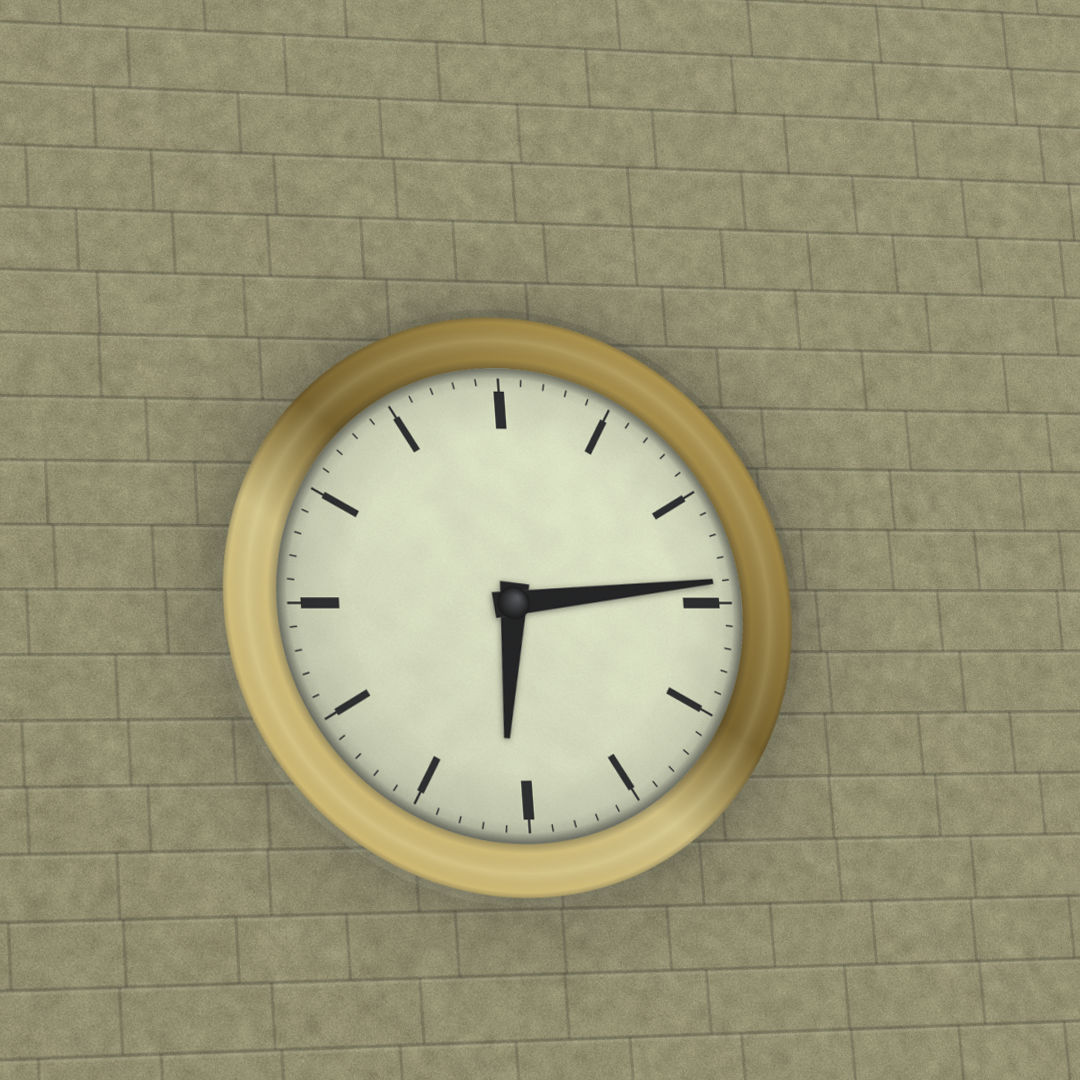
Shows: 6 h 14 min
